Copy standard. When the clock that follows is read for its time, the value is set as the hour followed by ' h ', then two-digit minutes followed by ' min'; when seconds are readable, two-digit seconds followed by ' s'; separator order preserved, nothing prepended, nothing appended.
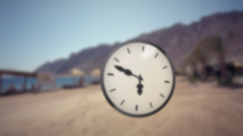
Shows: 5 h 48 min
